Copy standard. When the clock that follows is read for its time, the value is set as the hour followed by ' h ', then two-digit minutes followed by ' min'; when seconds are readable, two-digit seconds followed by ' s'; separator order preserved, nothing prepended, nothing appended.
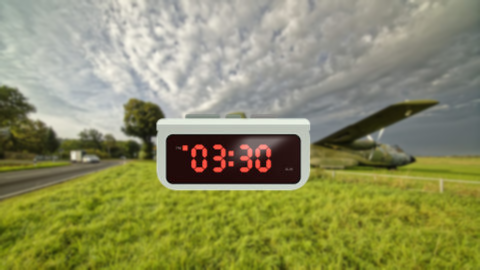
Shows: 3 h 30 min
